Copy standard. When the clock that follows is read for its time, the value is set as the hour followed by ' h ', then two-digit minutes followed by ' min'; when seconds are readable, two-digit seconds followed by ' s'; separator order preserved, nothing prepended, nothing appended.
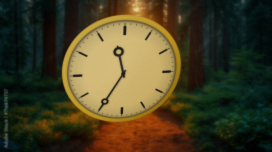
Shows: 11 h 35 min
